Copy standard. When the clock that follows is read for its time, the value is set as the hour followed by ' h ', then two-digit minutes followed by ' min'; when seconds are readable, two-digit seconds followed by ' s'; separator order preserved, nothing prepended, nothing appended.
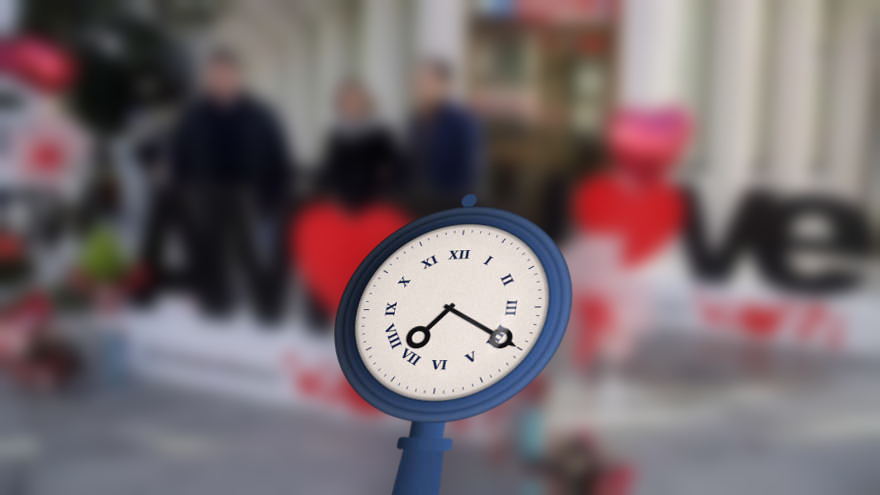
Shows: 7 h 20 min
